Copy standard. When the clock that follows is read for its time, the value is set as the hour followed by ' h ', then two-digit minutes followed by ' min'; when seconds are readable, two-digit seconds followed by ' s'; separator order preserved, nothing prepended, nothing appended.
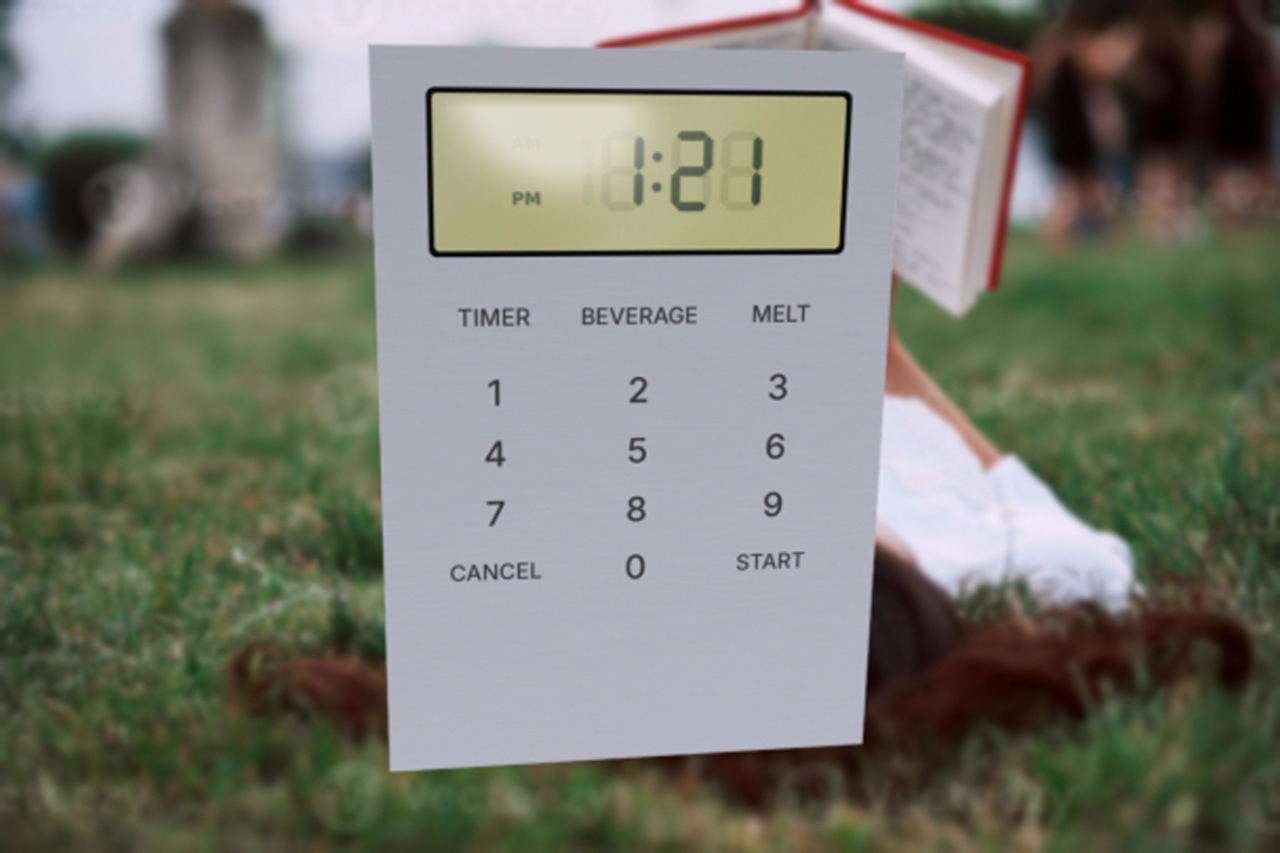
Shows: 1 h 21 min
